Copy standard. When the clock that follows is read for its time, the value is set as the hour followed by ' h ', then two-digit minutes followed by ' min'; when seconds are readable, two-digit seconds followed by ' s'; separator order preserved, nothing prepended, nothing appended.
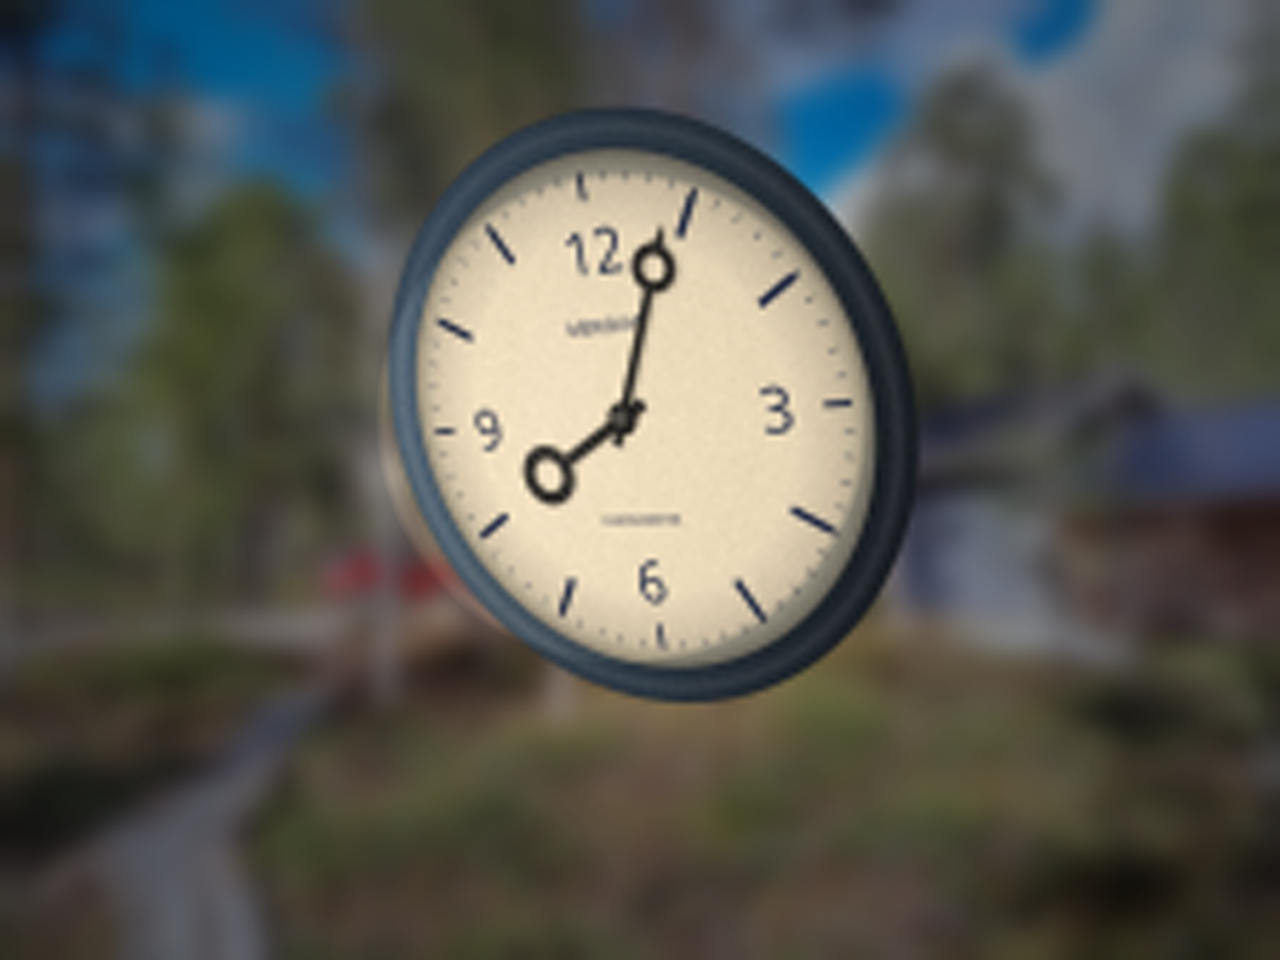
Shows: 8 h 04 min
